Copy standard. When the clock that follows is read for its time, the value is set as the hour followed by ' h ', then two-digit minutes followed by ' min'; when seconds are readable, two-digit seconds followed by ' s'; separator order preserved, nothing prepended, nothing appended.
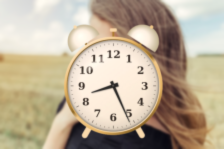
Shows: 8 h 26 min
